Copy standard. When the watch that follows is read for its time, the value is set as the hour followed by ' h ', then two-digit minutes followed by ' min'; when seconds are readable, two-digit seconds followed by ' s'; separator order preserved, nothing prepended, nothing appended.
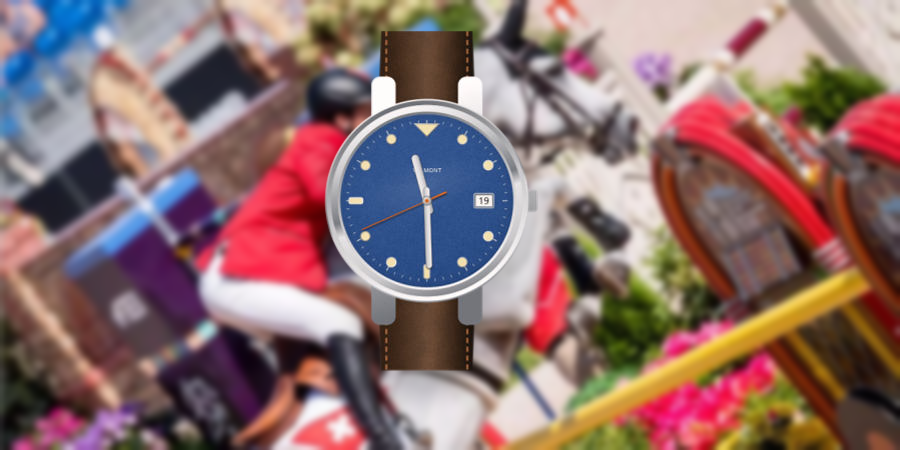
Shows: 11 h 29 min 41 s
